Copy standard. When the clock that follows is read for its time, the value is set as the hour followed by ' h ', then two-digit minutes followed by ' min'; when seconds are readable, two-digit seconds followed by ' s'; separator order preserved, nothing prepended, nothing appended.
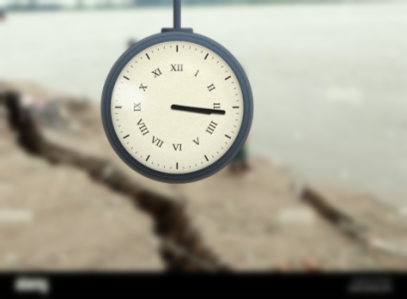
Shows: 3 h 16 min
